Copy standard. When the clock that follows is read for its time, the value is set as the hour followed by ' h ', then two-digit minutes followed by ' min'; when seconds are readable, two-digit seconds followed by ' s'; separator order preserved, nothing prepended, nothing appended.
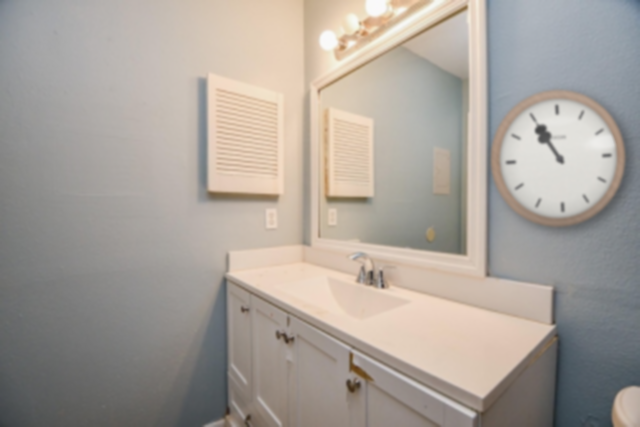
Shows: 10 h 55 min
